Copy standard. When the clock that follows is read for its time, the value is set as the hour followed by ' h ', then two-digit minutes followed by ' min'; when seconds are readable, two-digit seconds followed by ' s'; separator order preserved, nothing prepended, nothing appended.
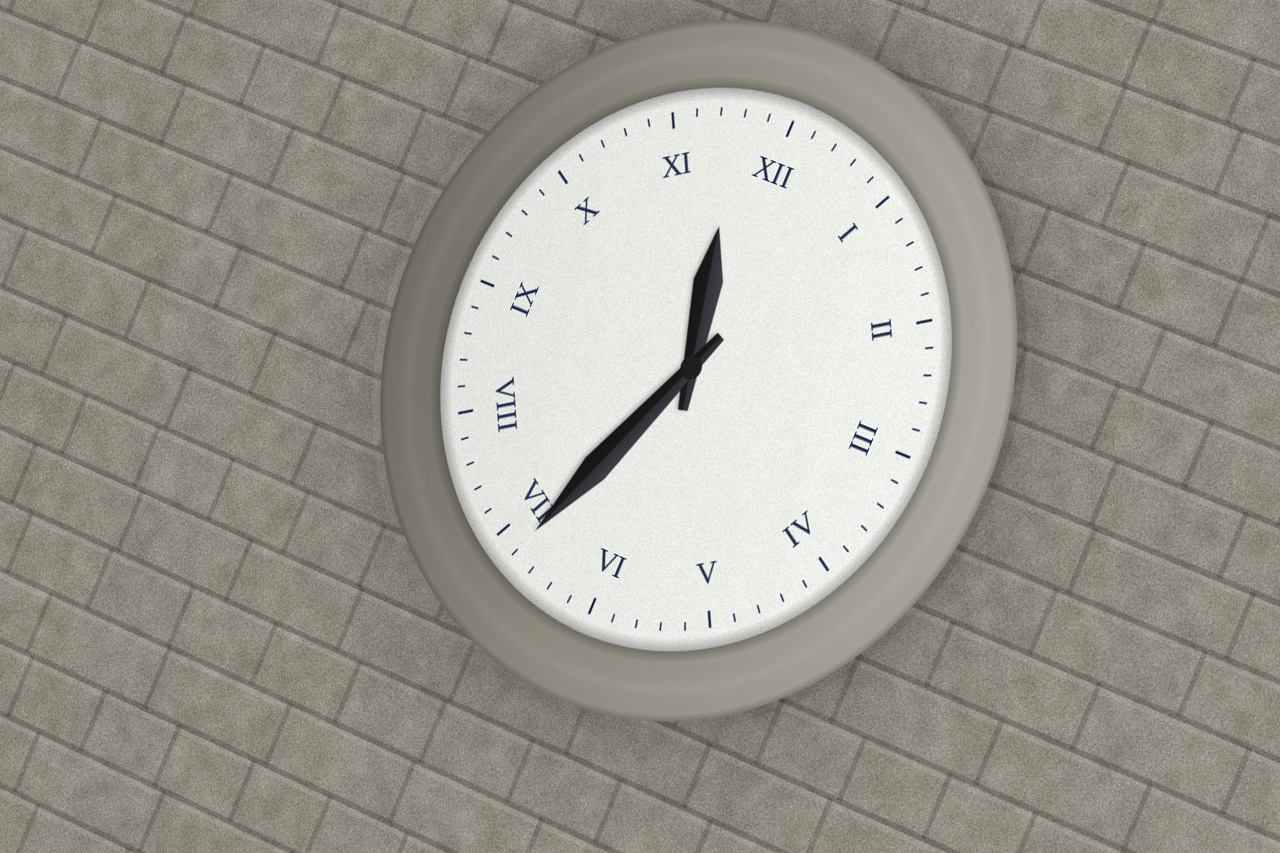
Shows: 11 h 34 min
